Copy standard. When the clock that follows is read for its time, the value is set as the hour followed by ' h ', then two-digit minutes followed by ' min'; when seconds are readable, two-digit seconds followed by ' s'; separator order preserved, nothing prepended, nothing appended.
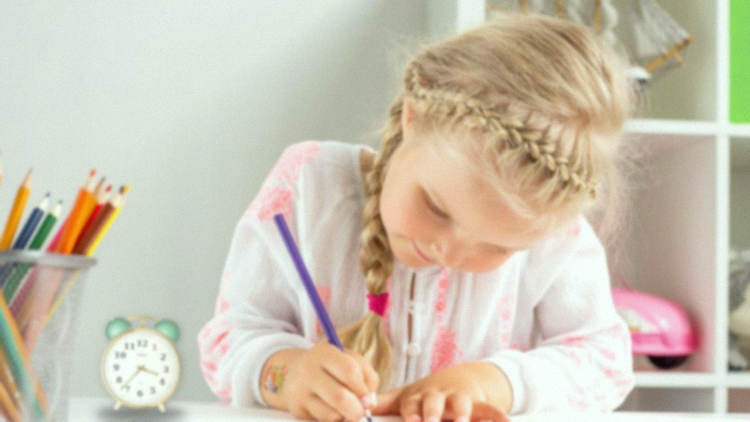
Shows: 3 h 37 min
